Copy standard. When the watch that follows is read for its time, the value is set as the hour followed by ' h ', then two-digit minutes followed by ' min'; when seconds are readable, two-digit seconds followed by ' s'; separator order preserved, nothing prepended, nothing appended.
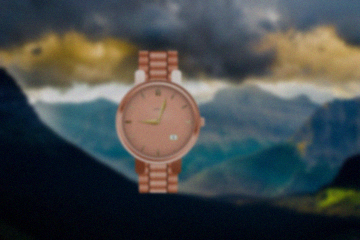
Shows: 9 h 03 min
